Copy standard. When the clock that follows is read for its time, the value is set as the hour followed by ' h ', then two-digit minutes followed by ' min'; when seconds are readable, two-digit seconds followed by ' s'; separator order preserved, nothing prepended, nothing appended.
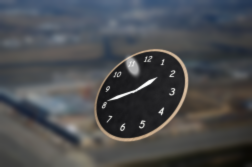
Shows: 1 h 41 min
